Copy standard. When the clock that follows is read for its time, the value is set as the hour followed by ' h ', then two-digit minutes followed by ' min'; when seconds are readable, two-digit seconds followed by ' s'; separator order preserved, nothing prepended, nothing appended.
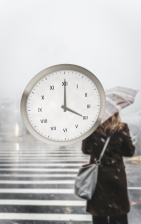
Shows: 4 h 00 min
